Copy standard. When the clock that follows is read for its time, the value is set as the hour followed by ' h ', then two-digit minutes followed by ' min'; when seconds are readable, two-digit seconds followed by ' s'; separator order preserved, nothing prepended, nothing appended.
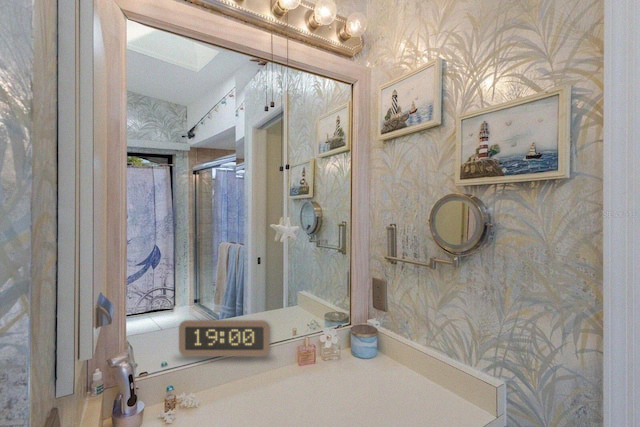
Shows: 19 h 00 min
